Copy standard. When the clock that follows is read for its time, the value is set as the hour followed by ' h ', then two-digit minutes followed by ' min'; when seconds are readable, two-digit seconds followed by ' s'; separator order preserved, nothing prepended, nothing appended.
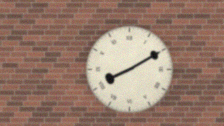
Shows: 8 h 10 min
